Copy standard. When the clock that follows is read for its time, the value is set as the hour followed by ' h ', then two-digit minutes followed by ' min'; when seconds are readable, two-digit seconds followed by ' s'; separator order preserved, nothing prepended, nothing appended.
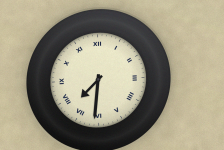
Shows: 7 h 31 min
